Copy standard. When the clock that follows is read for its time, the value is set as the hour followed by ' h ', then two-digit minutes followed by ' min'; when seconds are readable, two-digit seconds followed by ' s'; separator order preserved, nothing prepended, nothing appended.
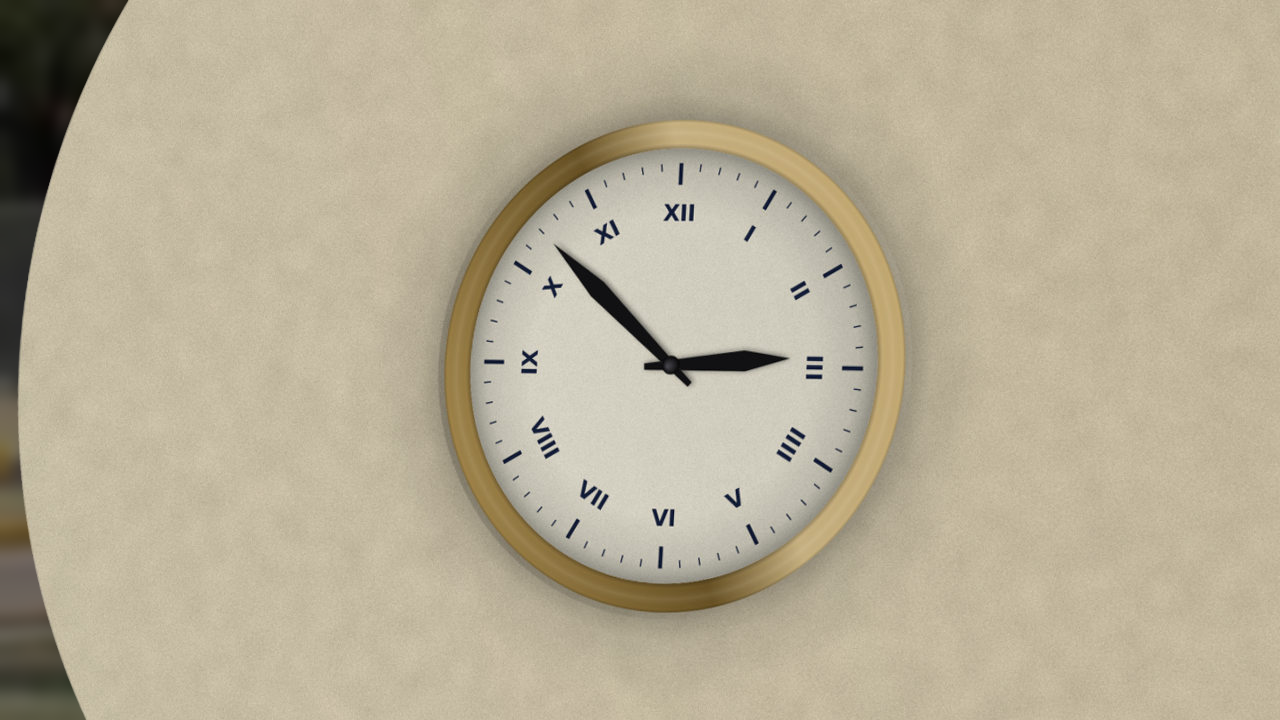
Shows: 2 h 52 min
